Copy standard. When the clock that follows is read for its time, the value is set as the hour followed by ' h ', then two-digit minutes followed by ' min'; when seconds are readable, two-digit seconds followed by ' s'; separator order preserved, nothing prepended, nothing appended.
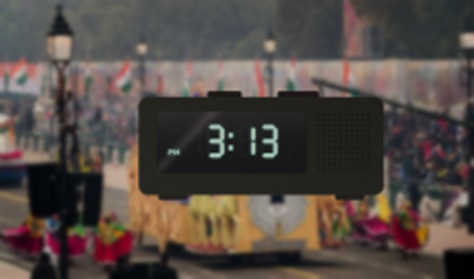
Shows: 3 h 13 min
